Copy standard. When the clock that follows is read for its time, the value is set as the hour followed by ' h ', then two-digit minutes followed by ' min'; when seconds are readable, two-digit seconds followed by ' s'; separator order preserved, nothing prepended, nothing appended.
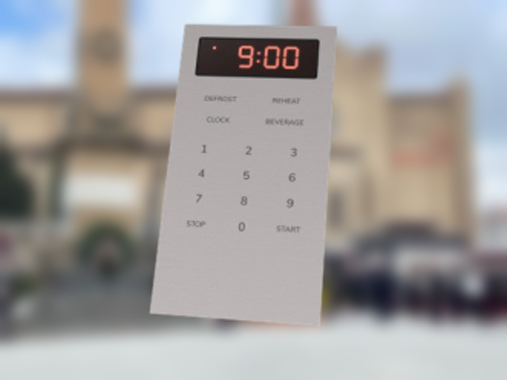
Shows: 9 h 00 min
